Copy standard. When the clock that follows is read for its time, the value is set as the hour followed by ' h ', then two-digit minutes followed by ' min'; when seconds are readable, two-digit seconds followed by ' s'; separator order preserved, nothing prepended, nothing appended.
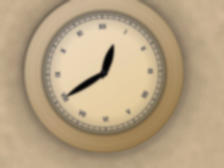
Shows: 12 h 40 min
